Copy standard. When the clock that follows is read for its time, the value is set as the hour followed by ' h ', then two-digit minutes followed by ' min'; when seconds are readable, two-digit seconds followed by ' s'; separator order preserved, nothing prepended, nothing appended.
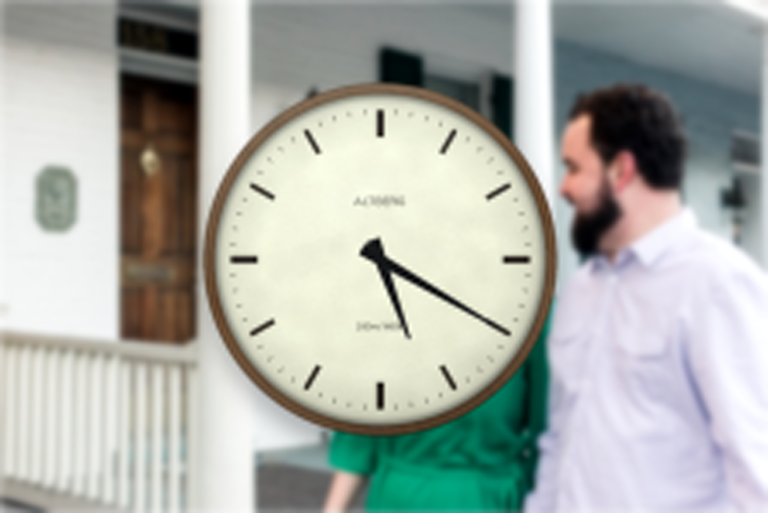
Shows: 5 h 20 min
